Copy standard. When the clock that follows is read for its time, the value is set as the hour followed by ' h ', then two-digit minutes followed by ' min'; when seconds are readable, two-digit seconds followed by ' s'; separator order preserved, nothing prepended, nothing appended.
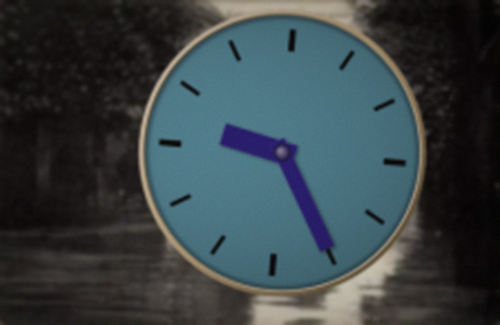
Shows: 9 h 25 min
